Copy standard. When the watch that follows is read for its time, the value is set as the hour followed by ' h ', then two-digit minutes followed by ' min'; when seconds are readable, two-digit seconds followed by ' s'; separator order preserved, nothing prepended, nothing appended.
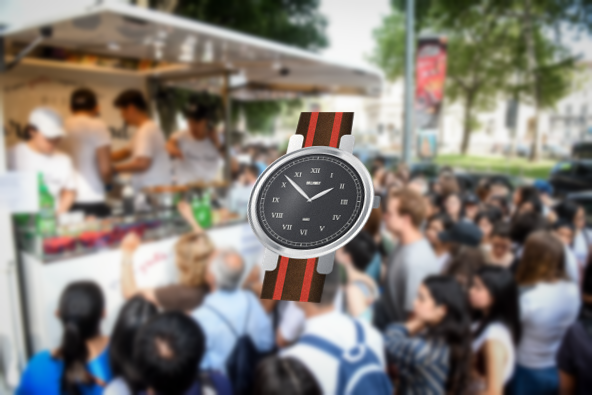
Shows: 1 h 52 min
